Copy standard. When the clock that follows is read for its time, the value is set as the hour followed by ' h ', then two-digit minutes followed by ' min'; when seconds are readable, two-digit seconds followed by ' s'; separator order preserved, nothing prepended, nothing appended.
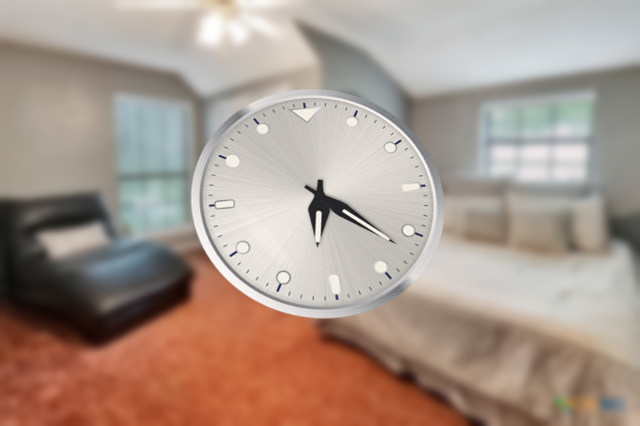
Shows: 6 h 22 min
